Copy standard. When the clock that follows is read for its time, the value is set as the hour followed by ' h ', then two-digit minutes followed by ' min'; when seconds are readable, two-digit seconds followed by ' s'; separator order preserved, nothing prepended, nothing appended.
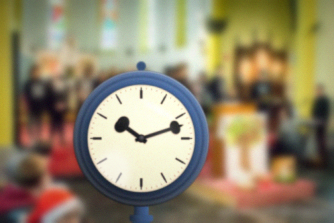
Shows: 10 h 12 min
